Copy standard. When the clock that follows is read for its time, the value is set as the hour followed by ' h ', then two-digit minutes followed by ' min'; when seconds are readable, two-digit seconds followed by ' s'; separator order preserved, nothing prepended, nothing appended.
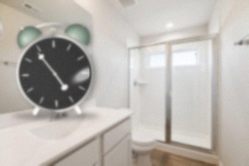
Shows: 4 h 54 min
